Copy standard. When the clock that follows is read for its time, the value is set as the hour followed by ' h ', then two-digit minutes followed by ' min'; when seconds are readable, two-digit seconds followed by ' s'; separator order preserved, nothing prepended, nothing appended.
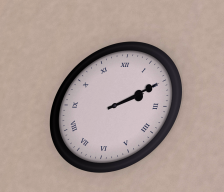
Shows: 2 h 10 min
